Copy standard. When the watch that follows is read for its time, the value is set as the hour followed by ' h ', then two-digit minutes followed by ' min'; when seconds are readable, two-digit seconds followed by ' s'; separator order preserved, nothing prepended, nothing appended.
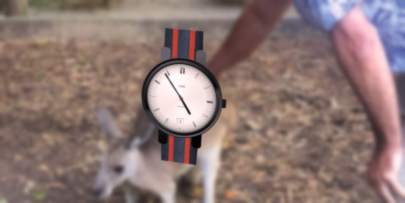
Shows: 4 h 54 min
